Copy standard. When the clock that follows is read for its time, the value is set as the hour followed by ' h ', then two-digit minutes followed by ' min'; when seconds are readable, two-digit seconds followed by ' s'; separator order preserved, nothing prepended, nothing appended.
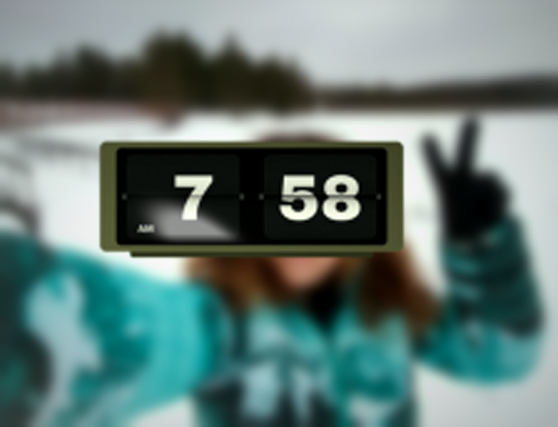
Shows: 7 h 58 min
